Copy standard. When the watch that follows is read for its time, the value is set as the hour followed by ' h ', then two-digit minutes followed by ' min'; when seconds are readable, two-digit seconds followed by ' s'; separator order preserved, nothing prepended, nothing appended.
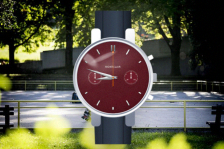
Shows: 8 h 48 min
